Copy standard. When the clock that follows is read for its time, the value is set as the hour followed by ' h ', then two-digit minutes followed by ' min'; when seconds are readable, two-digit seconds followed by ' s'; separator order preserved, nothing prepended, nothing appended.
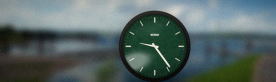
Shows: 9 h 24 min
